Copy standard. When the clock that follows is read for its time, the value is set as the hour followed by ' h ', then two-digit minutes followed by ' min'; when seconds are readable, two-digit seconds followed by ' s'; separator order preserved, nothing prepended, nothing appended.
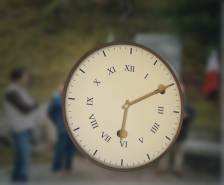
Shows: 6 h 10 min
